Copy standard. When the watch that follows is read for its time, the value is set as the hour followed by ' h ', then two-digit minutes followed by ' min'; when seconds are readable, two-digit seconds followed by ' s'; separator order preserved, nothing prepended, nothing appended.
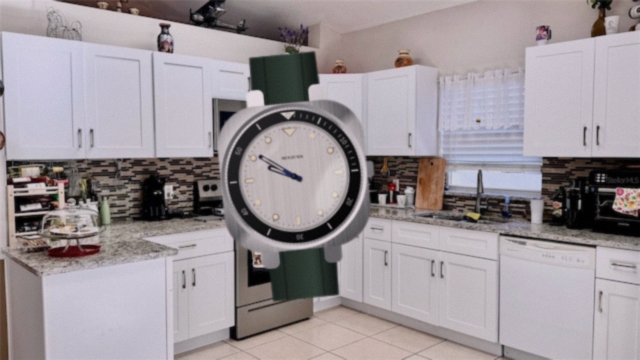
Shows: 9 h 51 min
